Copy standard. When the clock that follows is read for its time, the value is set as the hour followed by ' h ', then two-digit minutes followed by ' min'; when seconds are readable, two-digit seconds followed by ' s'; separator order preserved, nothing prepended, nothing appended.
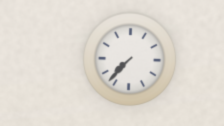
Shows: 7 h 37 min
